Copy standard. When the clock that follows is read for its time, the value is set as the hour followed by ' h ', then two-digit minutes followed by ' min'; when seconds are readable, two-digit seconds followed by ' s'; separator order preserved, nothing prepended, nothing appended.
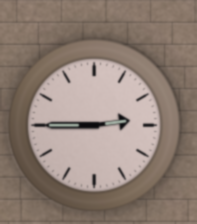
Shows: 2 h 45 min
